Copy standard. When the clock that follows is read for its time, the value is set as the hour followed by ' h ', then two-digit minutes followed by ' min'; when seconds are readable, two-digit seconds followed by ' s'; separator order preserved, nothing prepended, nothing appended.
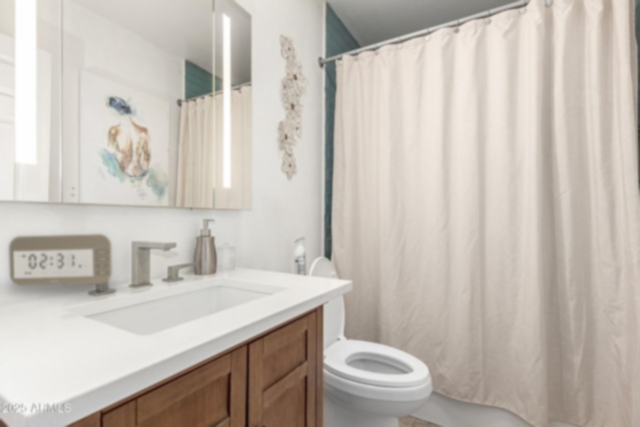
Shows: 2 h 31 min
